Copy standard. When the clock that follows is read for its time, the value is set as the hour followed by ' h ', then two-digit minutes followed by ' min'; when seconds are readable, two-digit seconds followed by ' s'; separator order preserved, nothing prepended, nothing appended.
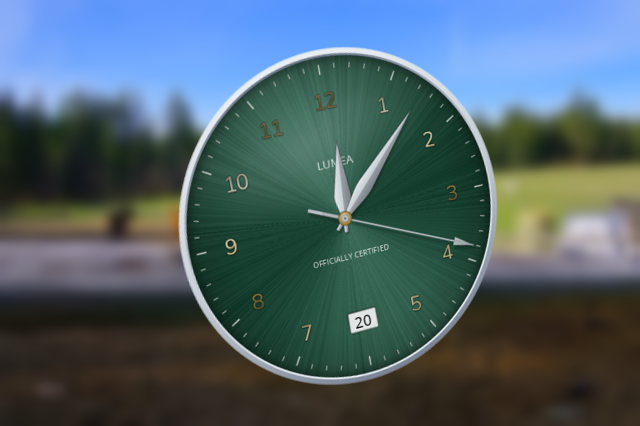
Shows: 12 h 07 min 19 s
